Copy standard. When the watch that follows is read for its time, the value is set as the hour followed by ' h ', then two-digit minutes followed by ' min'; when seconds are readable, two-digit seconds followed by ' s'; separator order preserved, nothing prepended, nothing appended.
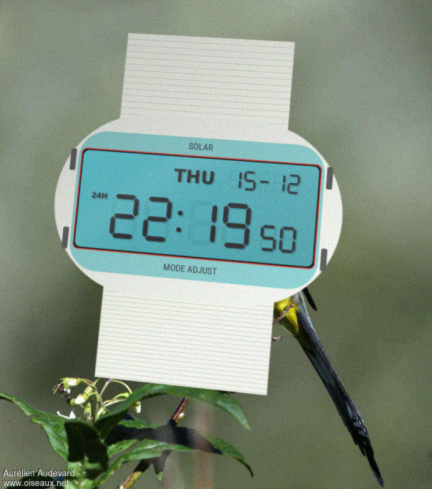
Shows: 22 h 19 min 50 s
